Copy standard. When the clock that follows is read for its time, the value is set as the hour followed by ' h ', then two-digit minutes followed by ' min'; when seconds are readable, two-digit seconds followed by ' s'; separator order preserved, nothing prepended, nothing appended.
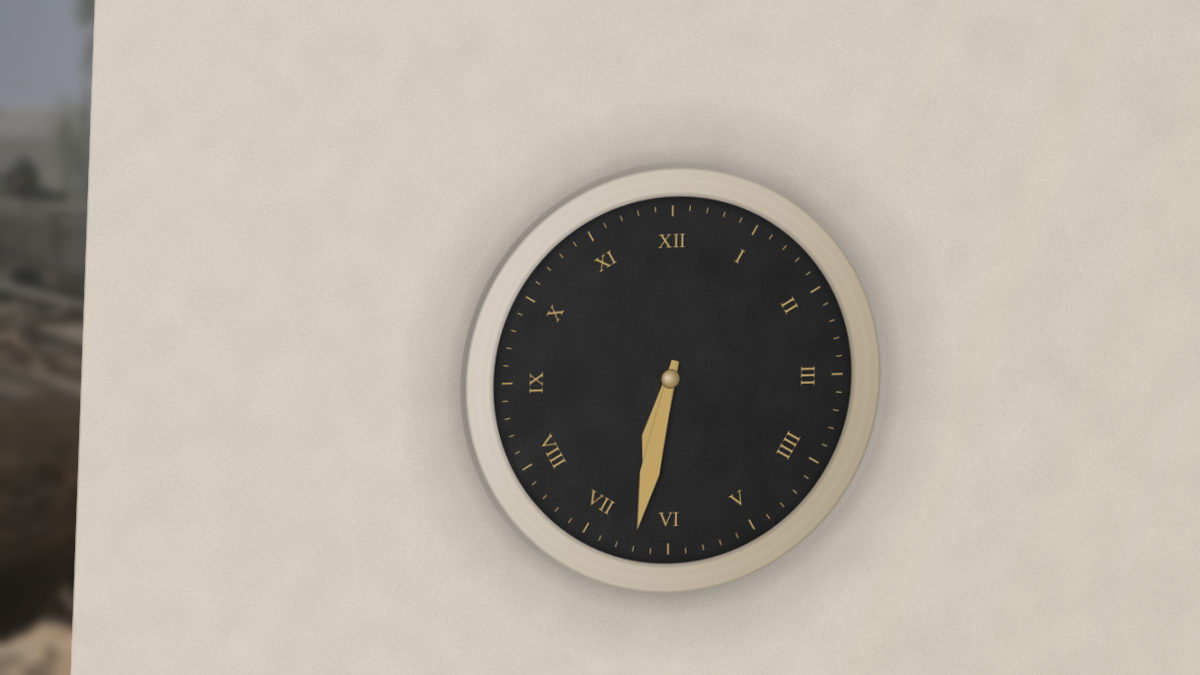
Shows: 6 h 32 min
